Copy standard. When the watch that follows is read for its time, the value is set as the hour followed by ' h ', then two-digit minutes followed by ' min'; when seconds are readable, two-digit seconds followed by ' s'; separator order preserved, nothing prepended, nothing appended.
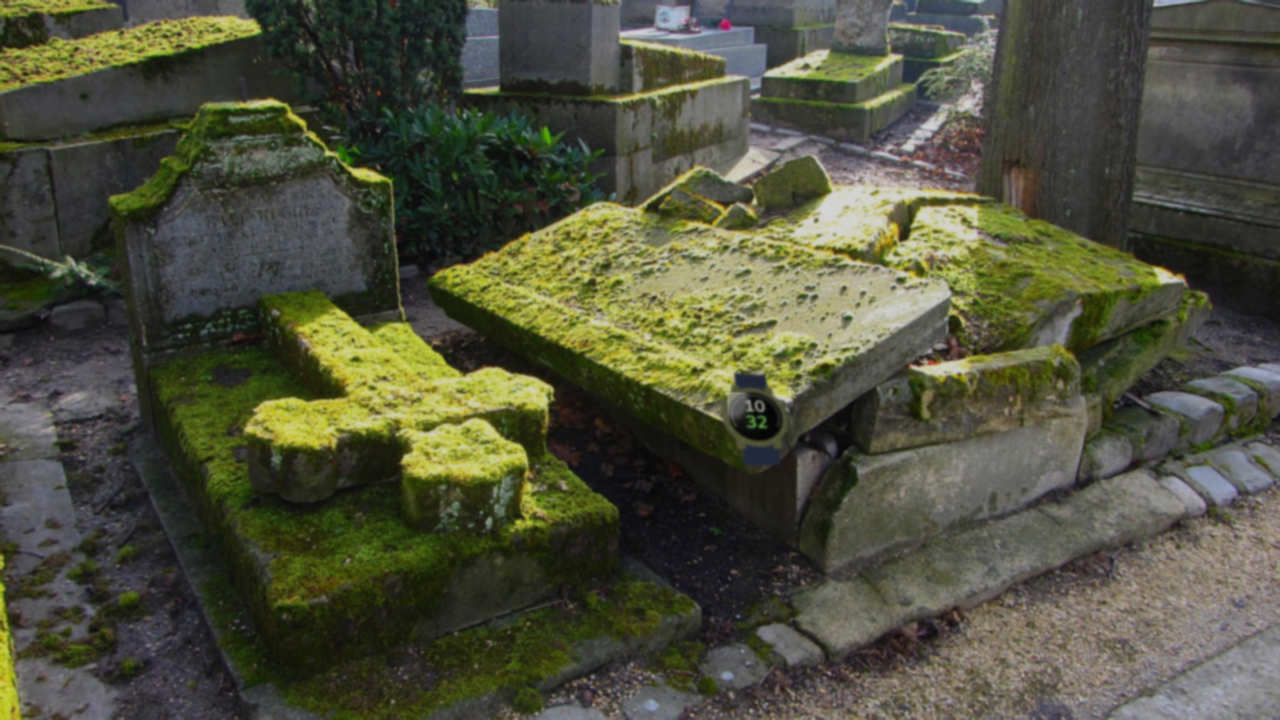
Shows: 10 h 32 min
